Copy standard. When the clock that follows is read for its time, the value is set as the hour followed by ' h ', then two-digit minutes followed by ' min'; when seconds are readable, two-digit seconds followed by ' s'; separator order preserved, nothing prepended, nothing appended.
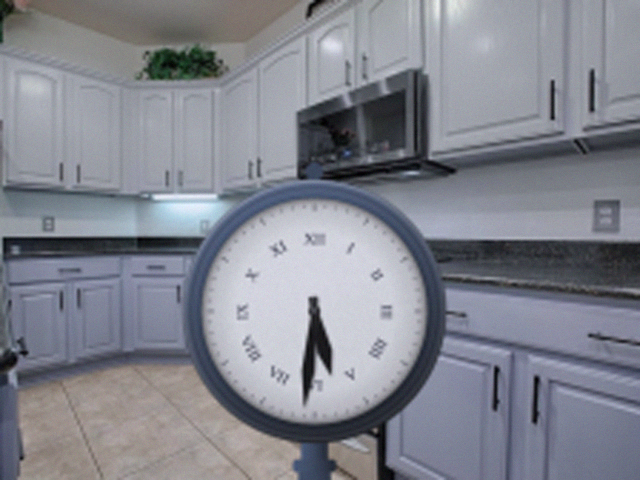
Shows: 5 h 31 min
